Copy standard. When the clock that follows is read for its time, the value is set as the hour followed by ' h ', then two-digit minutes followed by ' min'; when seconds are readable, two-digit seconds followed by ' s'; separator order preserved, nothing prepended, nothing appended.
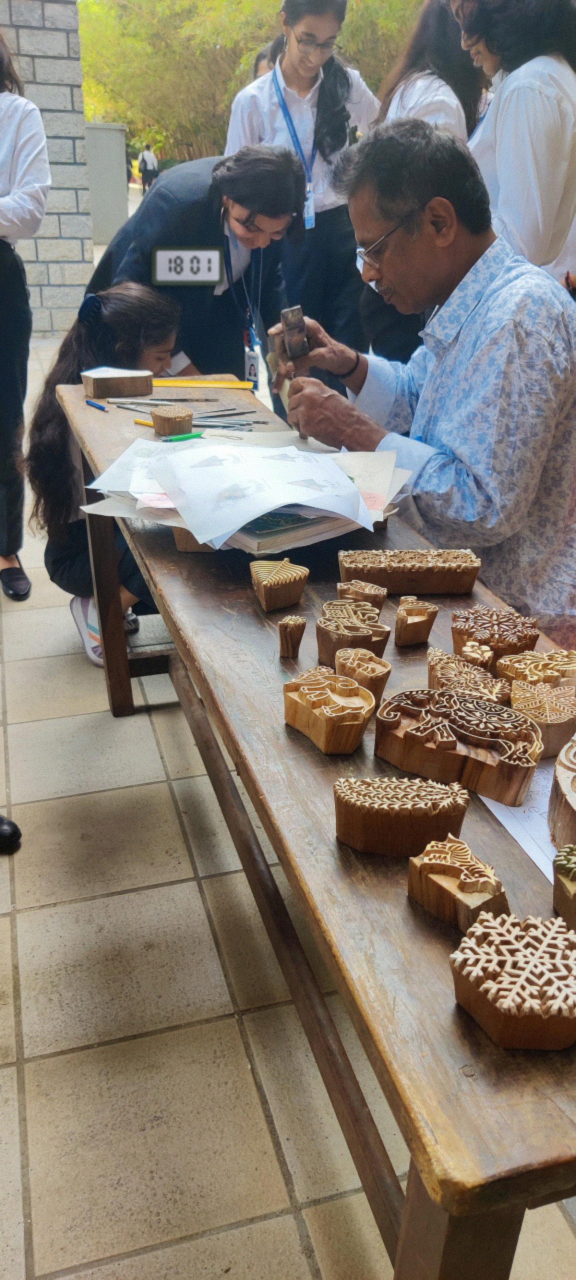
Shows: 18 h 01 min
